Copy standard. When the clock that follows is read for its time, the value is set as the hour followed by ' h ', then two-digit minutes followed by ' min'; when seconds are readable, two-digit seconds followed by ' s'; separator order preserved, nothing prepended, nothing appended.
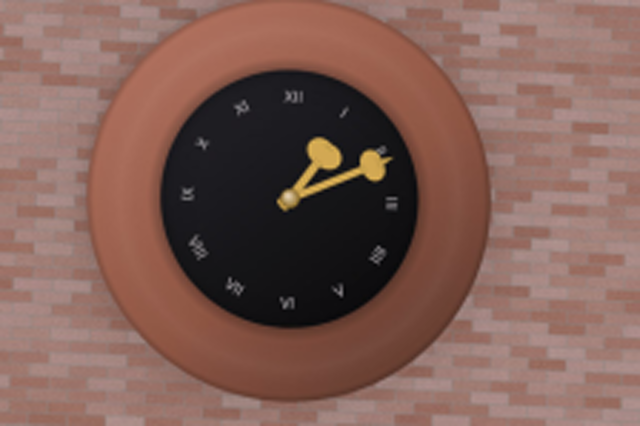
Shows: 1 h 11 min
